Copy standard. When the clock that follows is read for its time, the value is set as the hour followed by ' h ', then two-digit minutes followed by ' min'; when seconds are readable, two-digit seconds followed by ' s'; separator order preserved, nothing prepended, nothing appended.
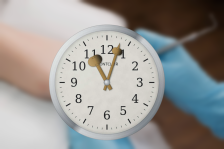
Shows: 11 h 03 min
